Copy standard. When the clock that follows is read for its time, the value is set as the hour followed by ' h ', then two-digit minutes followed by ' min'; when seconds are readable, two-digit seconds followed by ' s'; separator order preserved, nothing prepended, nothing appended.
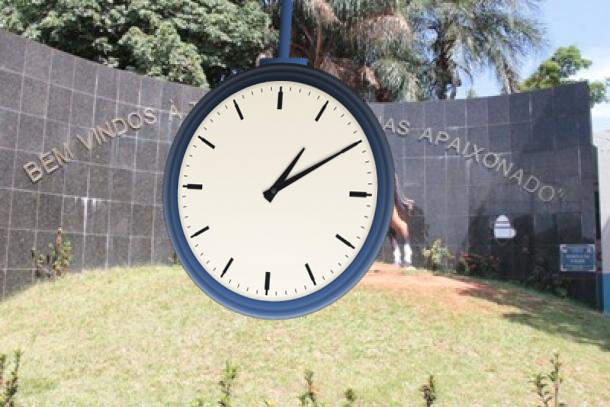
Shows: 1 h 10 min
